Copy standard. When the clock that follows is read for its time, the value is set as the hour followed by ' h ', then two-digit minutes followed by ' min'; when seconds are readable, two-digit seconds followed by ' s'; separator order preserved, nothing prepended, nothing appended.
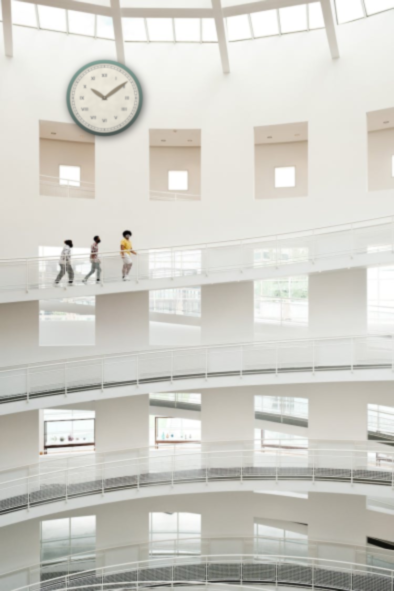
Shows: 10 h 09 min
